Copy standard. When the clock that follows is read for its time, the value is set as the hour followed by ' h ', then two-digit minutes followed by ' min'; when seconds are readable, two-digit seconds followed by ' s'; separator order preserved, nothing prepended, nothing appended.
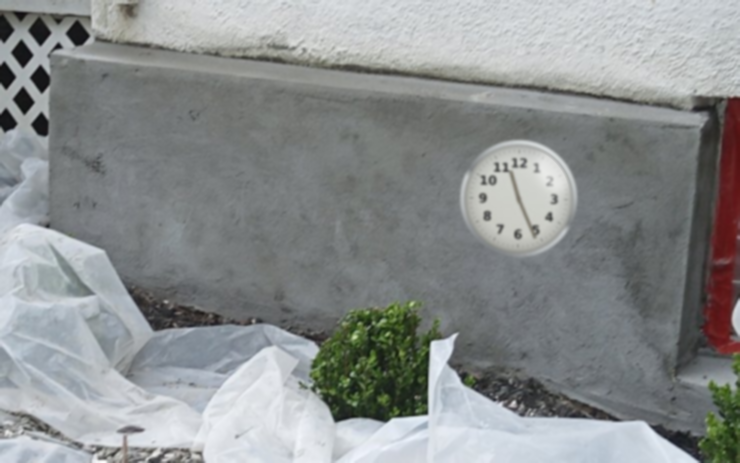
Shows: 11 h 26 min
